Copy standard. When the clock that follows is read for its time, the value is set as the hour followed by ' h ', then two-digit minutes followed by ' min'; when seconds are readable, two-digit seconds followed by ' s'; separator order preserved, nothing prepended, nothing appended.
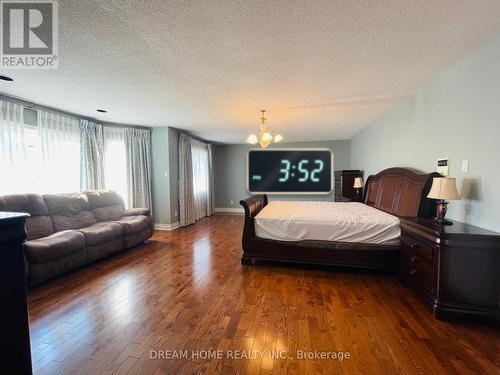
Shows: 3 h 52 min
